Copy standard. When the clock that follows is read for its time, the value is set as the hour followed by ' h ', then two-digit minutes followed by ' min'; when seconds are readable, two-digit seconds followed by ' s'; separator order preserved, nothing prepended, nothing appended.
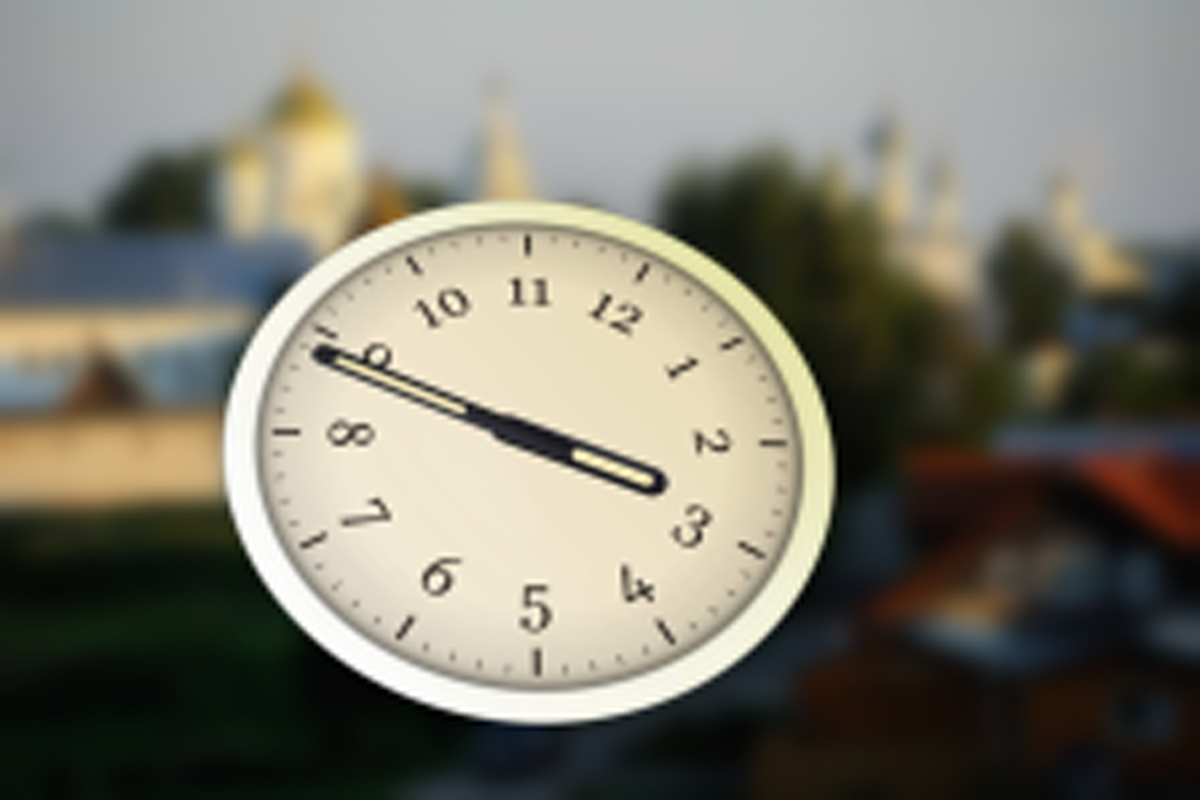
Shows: 2 h 44 min
